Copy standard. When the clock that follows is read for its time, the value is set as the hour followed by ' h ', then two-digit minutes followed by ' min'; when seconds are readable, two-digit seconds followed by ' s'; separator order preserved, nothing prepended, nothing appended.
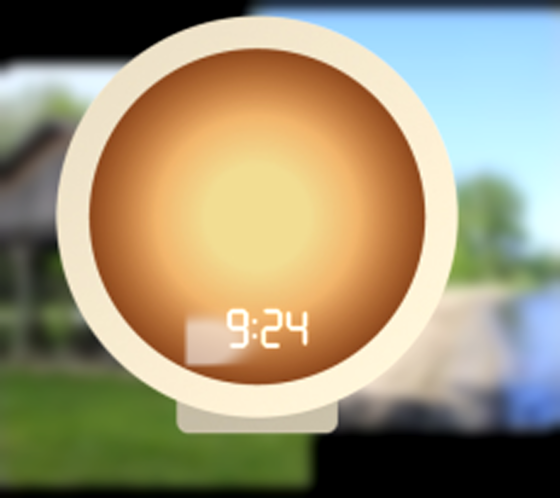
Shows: 9 h 24 min
